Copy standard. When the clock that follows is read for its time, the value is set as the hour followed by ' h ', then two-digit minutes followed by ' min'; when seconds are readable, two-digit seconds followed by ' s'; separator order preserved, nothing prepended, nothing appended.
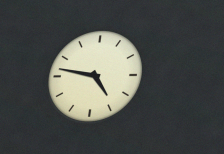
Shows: 4 h 47 min
